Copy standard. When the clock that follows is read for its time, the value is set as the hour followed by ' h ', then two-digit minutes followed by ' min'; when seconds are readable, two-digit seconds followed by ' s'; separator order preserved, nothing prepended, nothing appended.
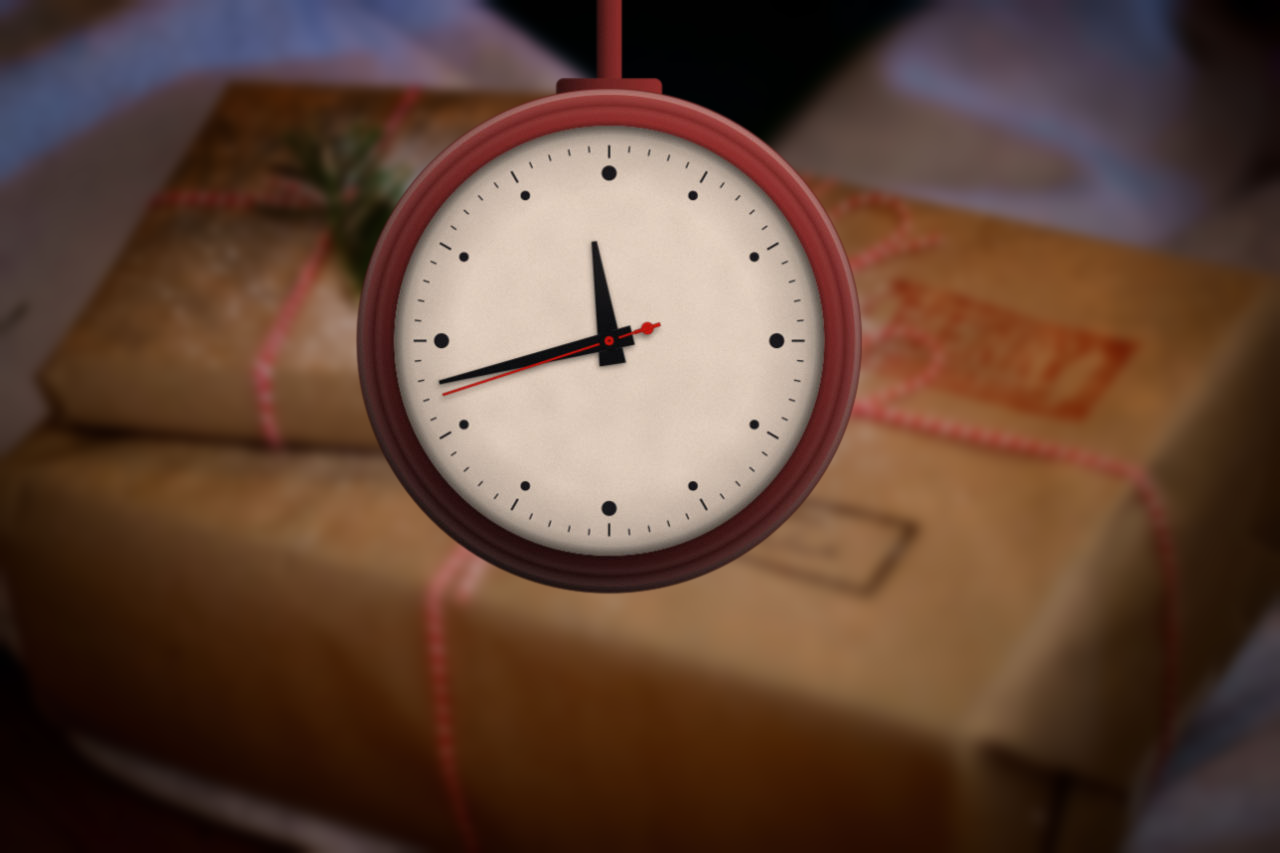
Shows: 11 h 42 min 42 s
